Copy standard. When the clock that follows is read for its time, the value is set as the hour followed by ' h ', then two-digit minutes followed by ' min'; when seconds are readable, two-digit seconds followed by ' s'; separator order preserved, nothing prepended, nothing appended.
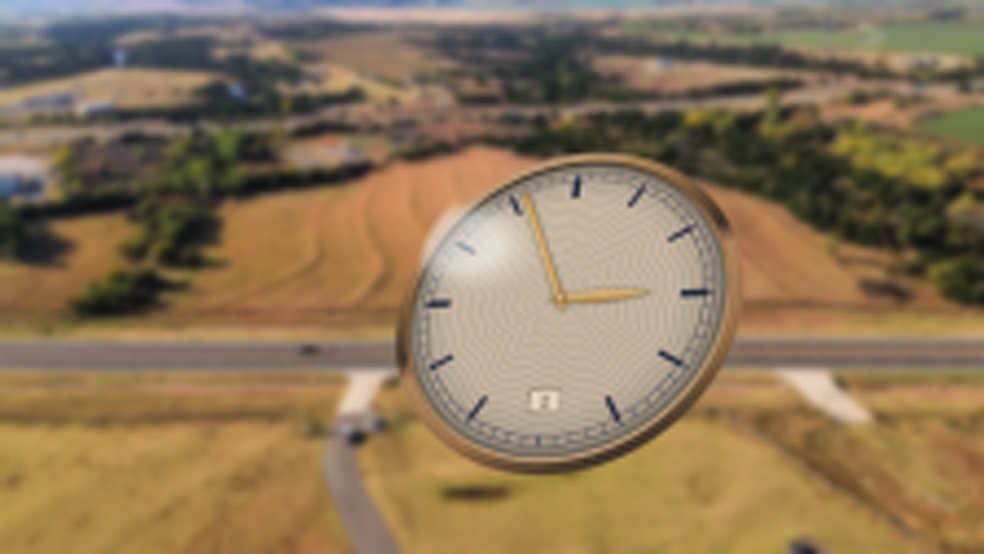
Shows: 2 h 56 min
